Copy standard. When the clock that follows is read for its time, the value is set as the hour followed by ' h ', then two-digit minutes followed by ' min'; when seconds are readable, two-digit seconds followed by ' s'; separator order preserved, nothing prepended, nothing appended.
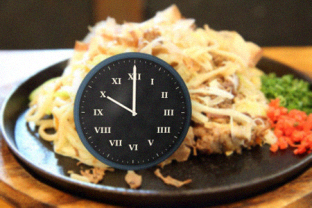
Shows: 10 h 00 min
